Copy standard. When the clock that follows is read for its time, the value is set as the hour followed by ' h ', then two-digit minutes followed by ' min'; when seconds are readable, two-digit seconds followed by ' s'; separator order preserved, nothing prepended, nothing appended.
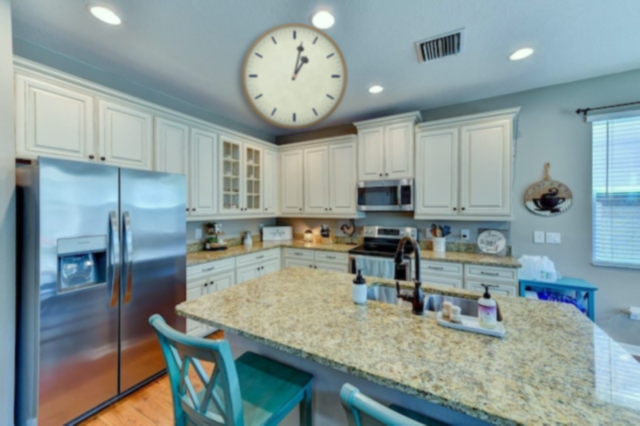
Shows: 1 h 02 min
